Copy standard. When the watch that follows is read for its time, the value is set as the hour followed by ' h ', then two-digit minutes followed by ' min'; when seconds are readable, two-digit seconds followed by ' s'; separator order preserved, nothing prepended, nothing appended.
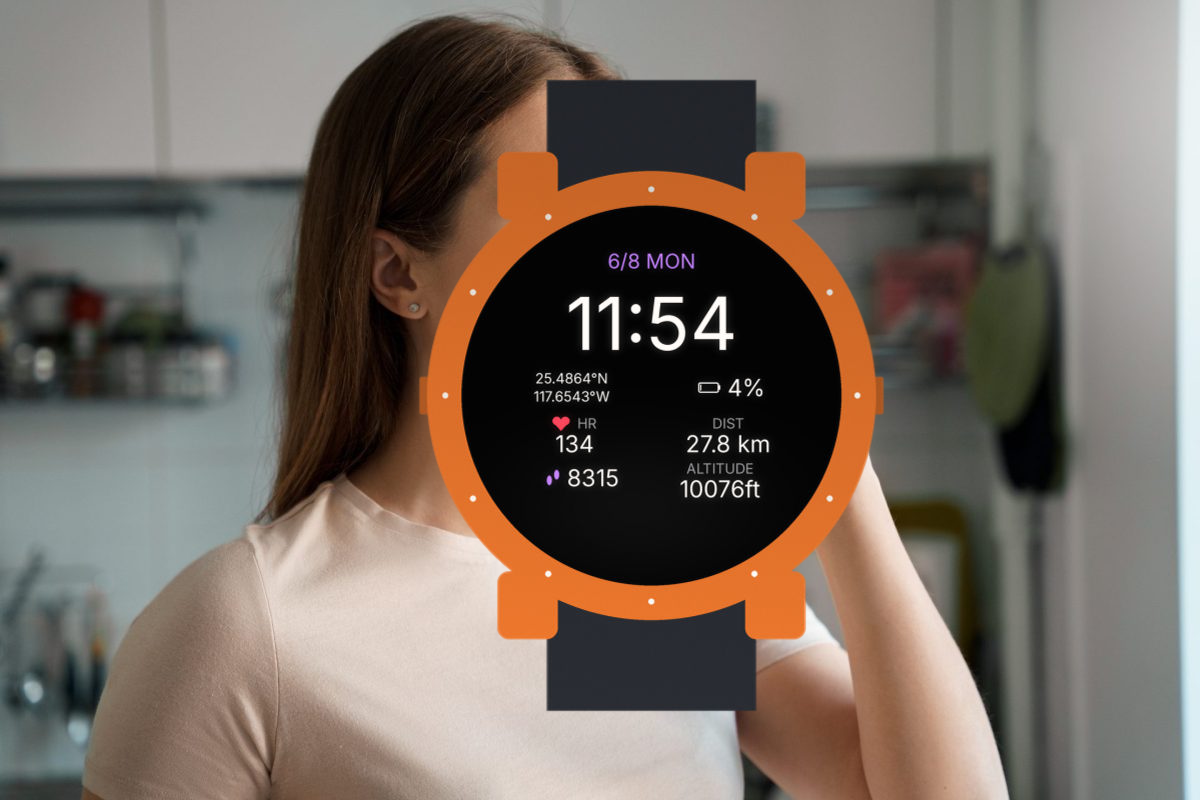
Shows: 11 h 54 min
